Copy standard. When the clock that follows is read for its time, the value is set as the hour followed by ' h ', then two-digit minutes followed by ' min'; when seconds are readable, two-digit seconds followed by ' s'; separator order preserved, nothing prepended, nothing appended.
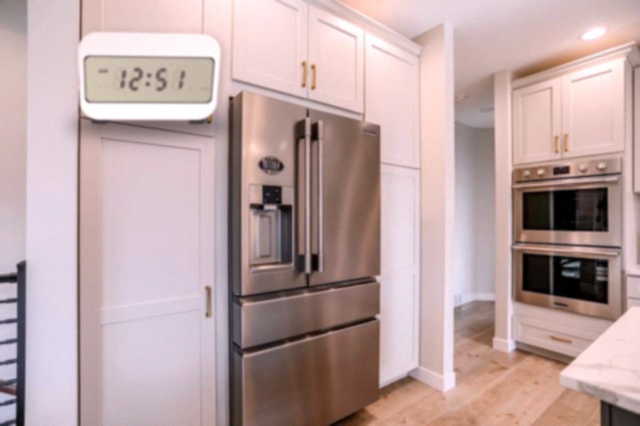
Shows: 12 h 51 min
